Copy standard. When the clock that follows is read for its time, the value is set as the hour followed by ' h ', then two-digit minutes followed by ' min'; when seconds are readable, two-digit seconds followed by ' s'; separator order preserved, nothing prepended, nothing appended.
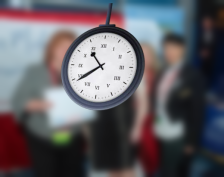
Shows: 10 h 39 min
